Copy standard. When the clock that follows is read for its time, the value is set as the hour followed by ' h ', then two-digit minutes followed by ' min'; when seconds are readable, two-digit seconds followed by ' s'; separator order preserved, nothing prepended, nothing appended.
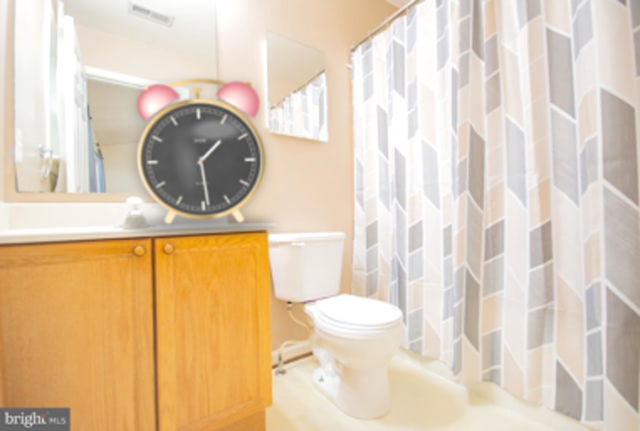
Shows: 1 h 29 min
